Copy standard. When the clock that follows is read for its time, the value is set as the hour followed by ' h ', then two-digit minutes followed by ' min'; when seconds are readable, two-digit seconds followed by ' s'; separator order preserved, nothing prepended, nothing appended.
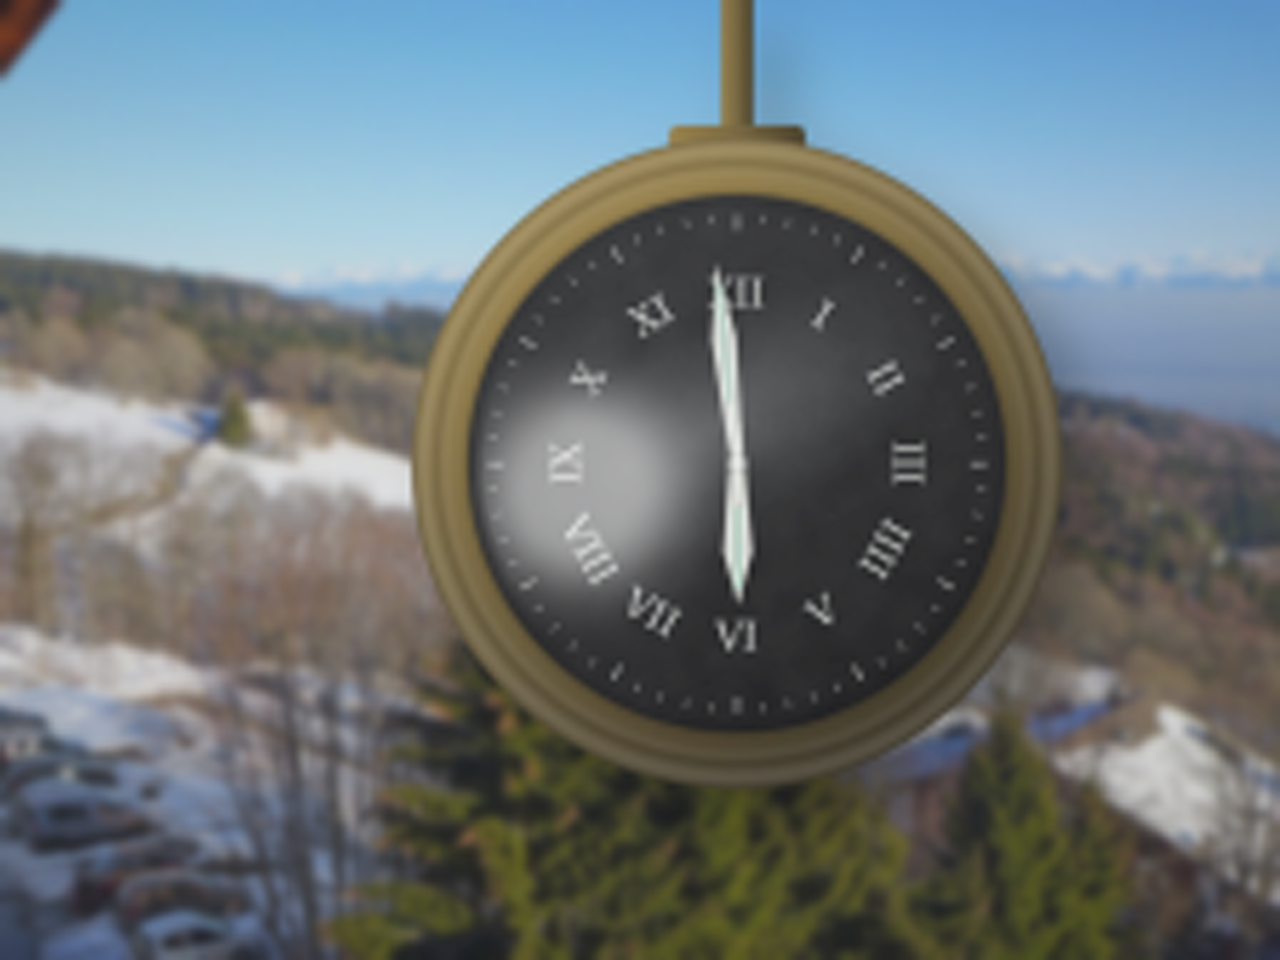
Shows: 5 h 59 min
